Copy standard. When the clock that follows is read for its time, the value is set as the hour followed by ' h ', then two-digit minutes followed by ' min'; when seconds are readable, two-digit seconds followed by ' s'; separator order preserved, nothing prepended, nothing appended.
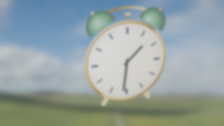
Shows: 1 h 31 min
